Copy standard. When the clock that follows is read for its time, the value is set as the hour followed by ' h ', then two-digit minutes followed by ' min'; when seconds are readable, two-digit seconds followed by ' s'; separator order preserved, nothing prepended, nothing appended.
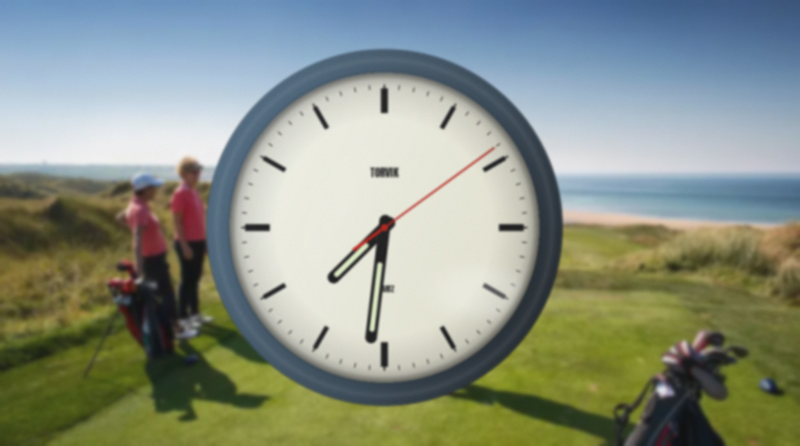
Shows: 7 h 31 min 09 s
